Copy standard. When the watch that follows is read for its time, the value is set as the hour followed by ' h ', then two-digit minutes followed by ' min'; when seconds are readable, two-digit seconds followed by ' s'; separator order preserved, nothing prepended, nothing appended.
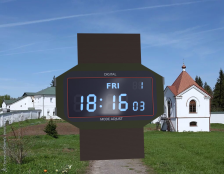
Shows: 18 h 16 min 03 s
